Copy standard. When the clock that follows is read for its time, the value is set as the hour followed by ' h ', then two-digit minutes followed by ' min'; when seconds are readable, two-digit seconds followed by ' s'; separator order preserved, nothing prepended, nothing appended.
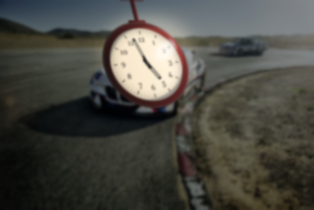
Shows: 4 h 57 min
